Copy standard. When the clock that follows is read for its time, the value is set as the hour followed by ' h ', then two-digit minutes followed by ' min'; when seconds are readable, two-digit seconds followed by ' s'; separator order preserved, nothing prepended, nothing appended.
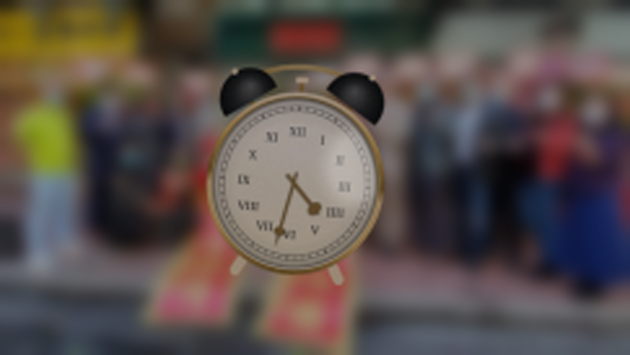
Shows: 4 h 32 min
